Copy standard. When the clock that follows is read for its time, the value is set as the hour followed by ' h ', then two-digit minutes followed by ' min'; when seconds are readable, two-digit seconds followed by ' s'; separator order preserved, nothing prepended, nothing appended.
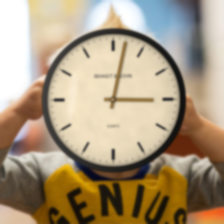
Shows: 3 h 02 min
